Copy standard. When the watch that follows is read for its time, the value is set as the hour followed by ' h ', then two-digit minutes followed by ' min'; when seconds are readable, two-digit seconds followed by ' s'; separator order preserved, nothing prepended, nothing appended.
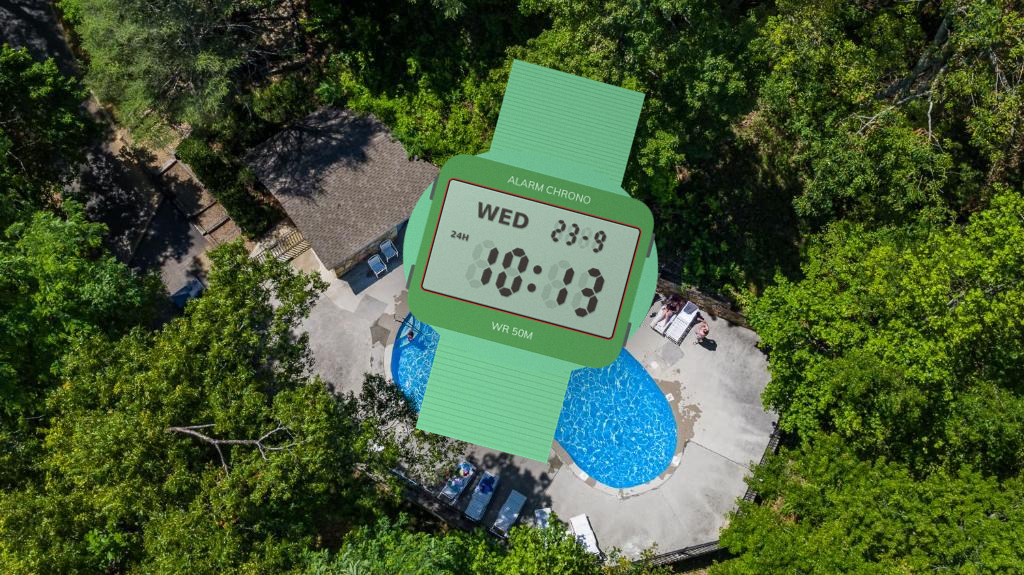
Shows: 10 h 13 min
